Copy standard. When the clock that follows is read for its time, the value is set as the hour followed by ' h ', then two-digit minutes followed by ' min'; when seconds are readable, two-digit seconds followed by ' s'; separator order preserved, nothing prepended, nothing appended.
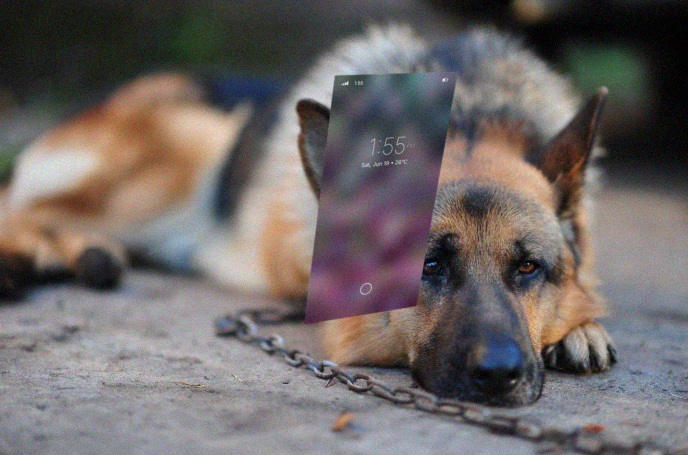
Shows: 1 h 55 min
